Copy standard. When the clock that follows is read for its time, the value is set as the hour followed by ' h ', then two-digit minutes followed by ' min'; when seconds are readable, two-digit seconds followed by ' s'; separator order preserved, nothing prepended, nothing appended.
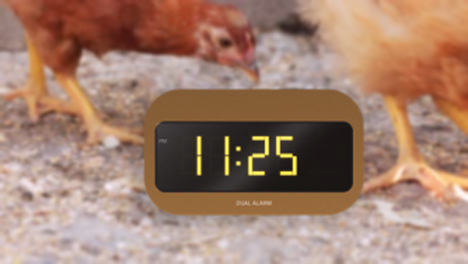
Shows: 11 h 25 min
